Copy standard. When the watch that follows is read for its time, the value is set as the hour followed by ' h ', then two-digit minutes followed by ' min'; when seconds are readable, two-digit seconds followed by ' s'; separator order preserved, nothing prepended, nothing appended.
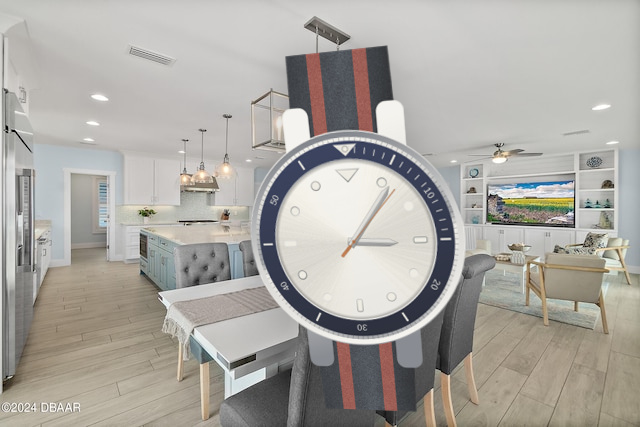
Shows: 3 h 06 min 07 s
